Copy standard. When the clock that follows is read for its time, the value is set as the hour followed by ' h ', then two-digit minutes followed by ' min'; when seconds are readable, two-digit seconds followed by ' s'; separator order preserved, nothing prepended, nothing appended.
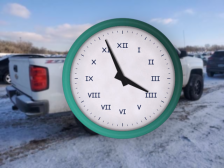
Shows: 3 h 56 min
